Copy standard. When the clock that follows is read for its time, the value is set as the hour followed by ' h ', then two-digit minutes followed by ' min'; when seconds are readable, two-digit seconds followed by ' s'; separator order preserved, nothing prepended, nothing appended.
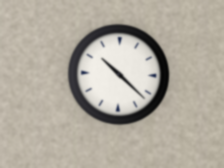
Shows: 10 h 22 min
